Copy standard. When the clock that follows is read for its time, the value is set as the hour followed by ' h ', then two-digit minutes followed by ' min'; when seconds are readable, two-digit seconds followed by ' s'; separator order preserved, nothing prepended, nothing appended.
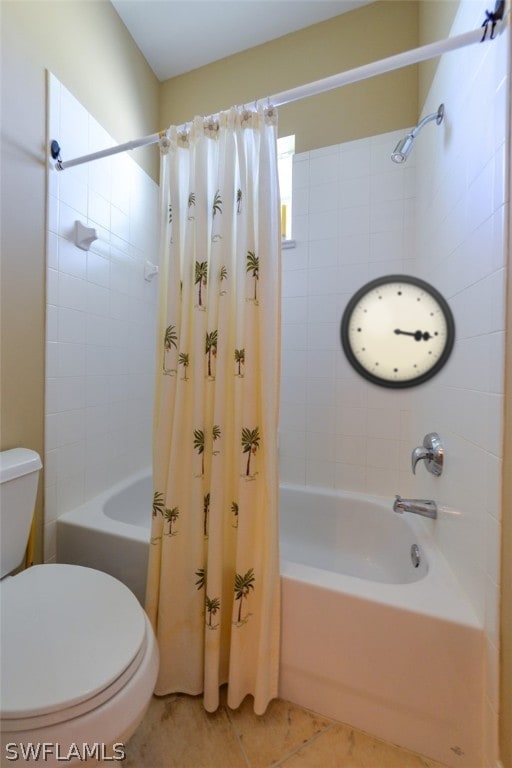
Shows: 3 h 16 min
